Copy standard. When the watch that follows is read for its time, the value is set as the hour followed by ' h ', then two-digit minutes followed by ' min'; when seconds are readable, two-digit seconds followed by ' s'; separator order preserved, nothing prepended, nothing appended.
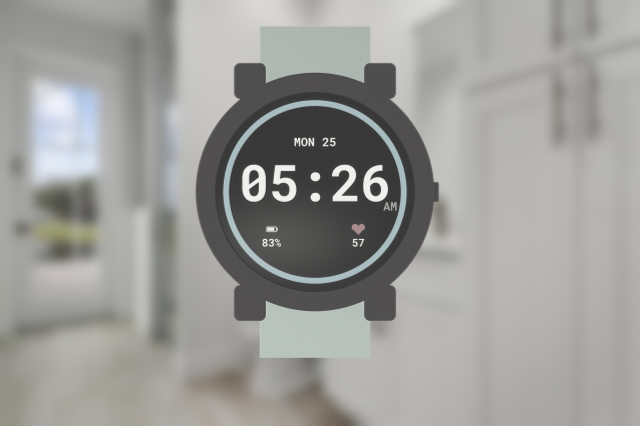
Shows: 5 h 26 min
